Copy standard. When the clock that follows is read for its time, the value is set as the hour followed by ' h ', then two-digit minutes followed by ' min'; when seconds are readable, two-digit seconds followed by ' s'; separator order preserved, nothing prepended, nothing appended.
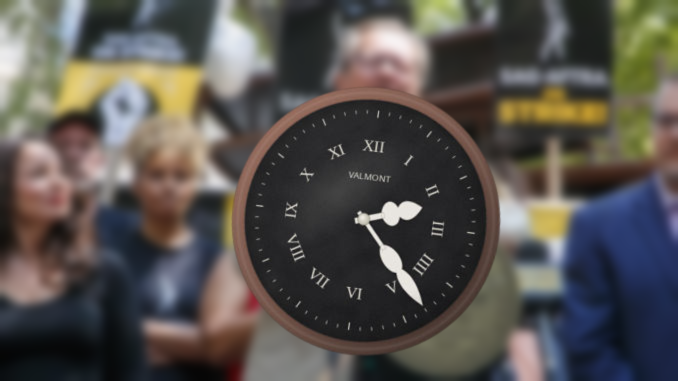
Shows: 2 h 23 min
